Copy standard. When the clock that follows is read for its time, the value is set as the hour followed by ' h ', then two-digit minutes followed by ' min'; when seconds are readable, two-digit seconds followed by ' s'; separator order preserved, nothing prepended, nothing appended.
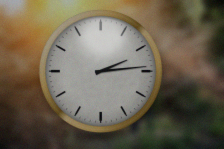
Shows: 2 h 14 min
